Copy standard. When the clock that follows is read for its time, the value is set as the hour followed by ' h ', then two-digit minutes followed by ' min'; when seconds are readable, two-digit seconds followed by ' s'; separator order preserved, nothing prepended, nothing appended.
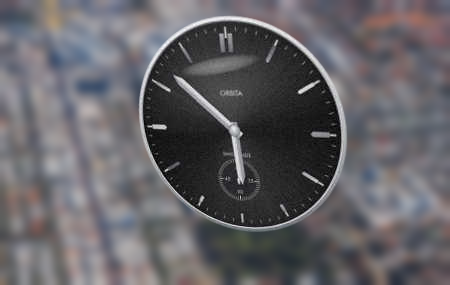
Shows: 5 h 52 min
